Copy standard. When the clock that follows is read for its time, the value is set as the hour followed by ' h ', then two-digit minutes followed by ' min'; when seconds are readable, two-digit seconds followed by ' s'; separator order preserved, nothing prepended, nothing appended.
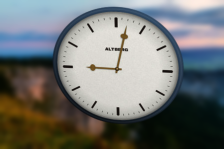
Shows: 9 h 02 min
